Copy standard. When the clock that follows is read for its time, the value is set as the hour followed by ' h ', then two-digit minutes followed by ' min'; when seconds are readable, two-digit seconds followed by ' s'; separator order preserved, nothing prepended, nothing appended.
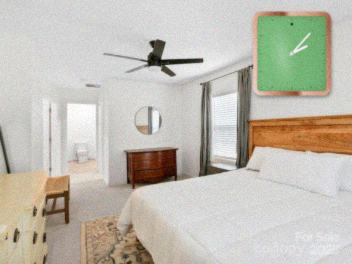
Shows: 2 h 07 min
